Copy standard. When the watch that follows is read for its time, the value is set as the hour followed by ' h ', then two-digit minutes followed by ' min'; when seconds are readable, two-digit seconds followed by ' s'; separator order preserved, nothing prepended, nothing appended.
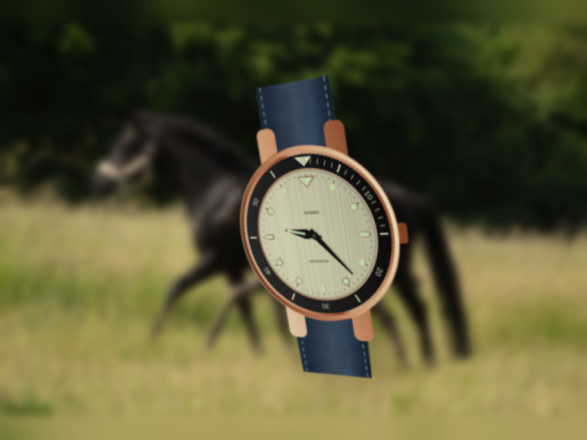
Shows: 9 h 23 min
